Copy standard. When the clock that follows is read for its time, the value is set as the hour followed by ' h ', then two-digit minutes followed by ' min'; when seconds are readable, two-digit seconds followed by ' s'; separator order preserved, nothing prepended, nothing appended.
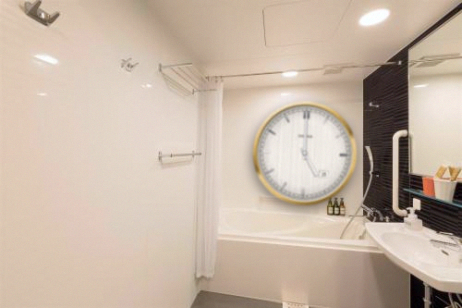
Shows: 5 h 00 min
